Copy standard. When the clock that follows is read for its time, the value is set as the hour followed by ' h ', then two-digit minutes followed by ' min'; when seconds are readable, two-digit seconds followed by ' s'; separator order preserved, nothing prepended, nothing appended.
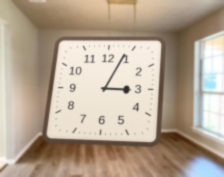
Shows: 3 h 04 min
